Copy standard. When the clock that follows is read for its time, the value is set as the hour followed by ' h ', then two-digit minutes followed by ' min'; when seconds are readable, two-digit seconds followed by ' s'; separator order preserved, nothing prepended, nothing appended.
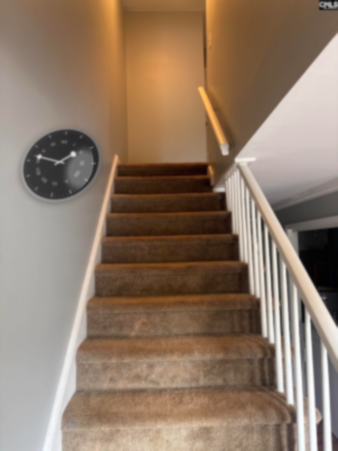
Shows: 1 h 47 min
